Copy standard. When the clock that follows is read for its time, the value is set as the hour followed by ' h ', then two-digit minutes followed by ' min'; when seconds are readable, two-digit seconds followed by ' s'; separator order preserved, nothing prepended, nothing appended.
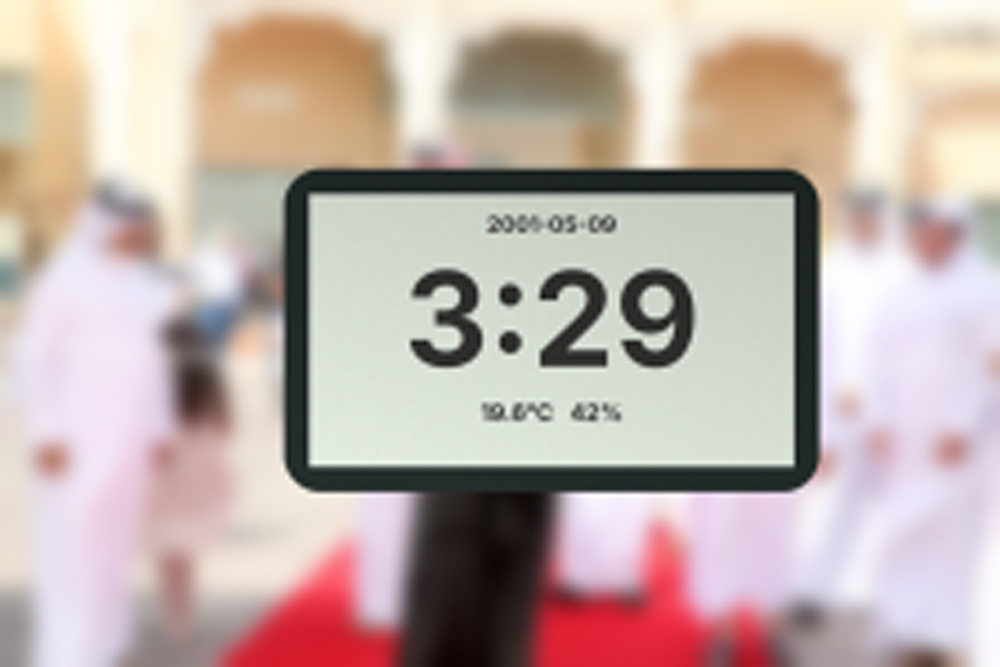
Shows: 3 h 29 min
